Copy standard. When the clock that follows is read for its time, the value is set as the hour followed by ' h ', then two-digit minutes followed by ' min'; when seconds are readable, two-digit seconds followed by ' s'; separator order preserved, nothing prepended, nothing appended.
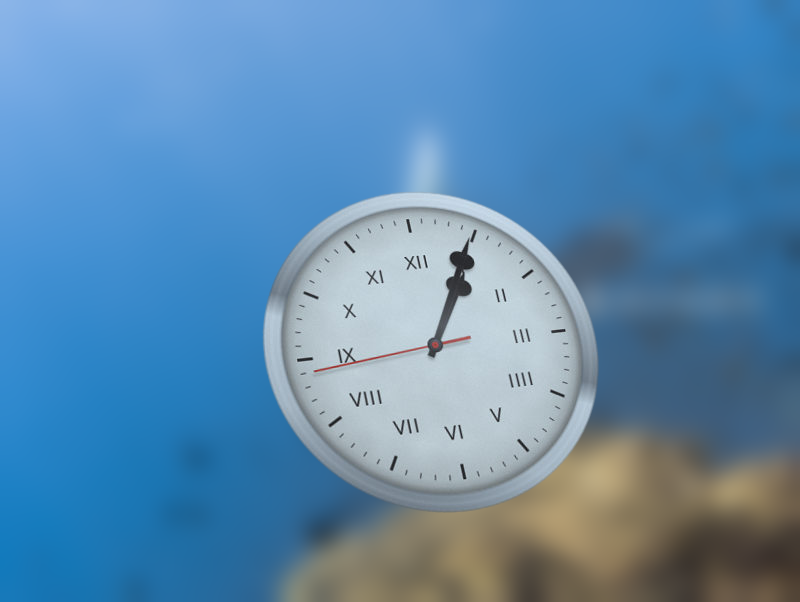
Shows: 1 h 04 min 44 s
